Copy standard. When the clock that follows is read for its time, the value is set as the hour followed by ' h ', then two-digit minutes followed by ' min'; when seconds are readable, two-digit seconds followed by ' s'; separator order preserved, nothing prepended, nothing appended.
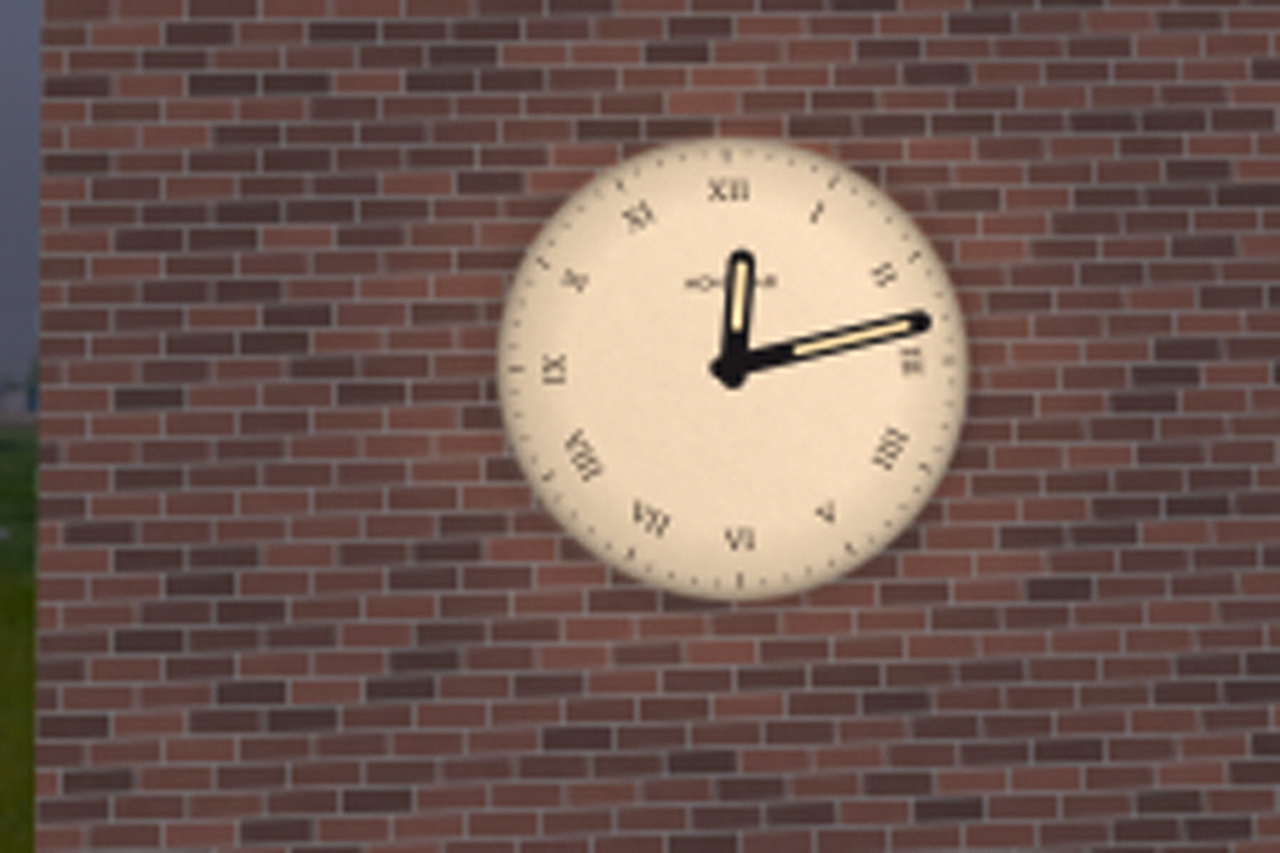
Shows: 12 h 13 min
